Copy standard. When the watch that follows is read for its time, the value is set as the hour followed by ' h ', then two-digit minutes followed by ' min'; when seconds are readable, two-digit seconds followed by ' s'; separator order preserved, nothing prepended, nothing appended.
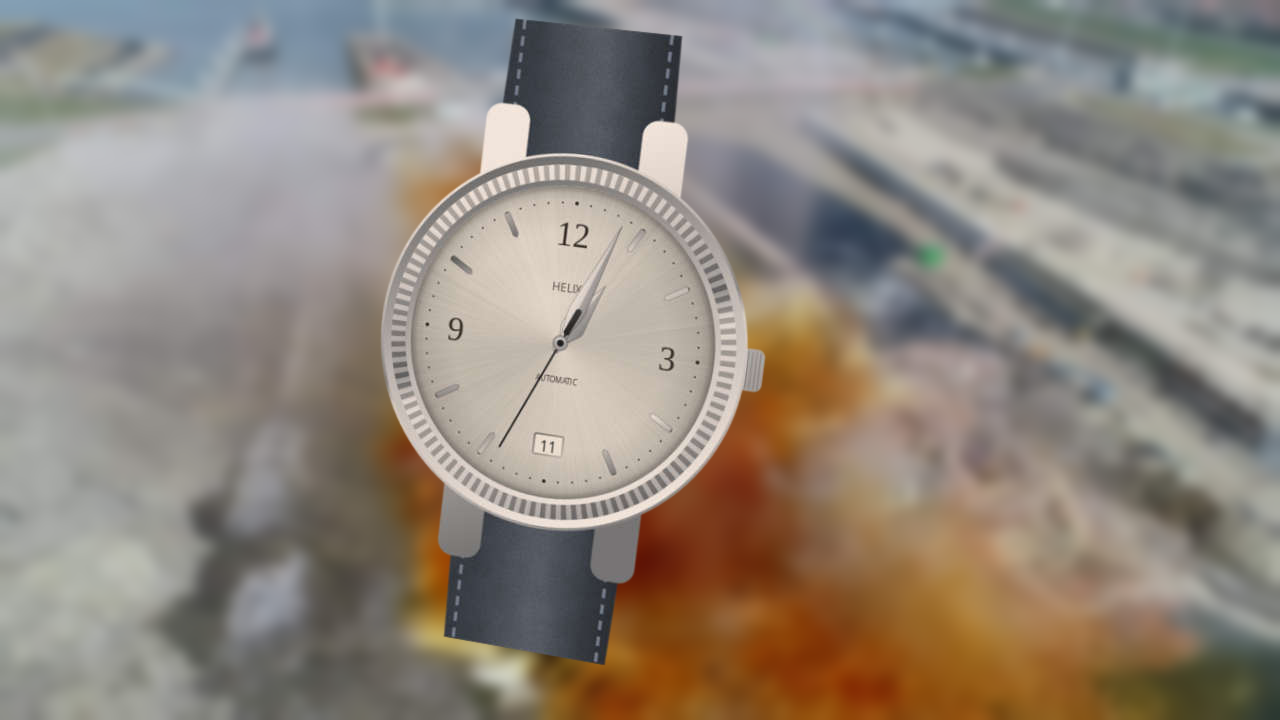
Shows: 1 h 03 min 34 s
